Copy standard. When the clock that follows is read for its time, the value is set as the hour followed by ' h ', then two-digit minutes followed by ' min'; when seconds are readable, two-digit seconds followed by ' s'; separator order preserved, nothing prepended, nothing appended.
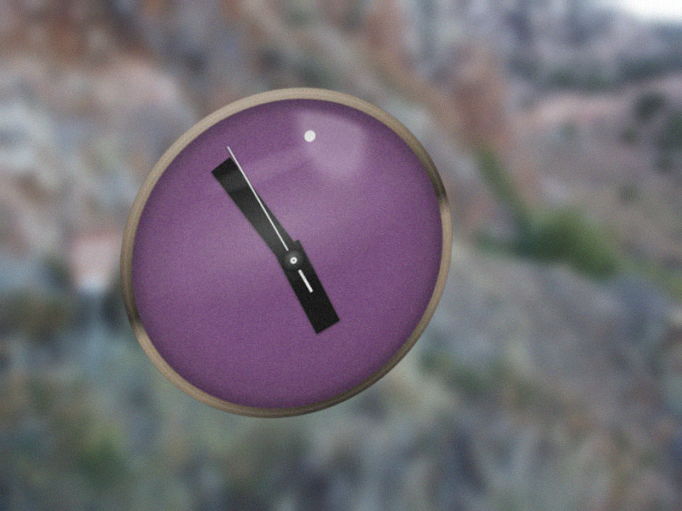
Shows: 4 h 52 min 54 s
